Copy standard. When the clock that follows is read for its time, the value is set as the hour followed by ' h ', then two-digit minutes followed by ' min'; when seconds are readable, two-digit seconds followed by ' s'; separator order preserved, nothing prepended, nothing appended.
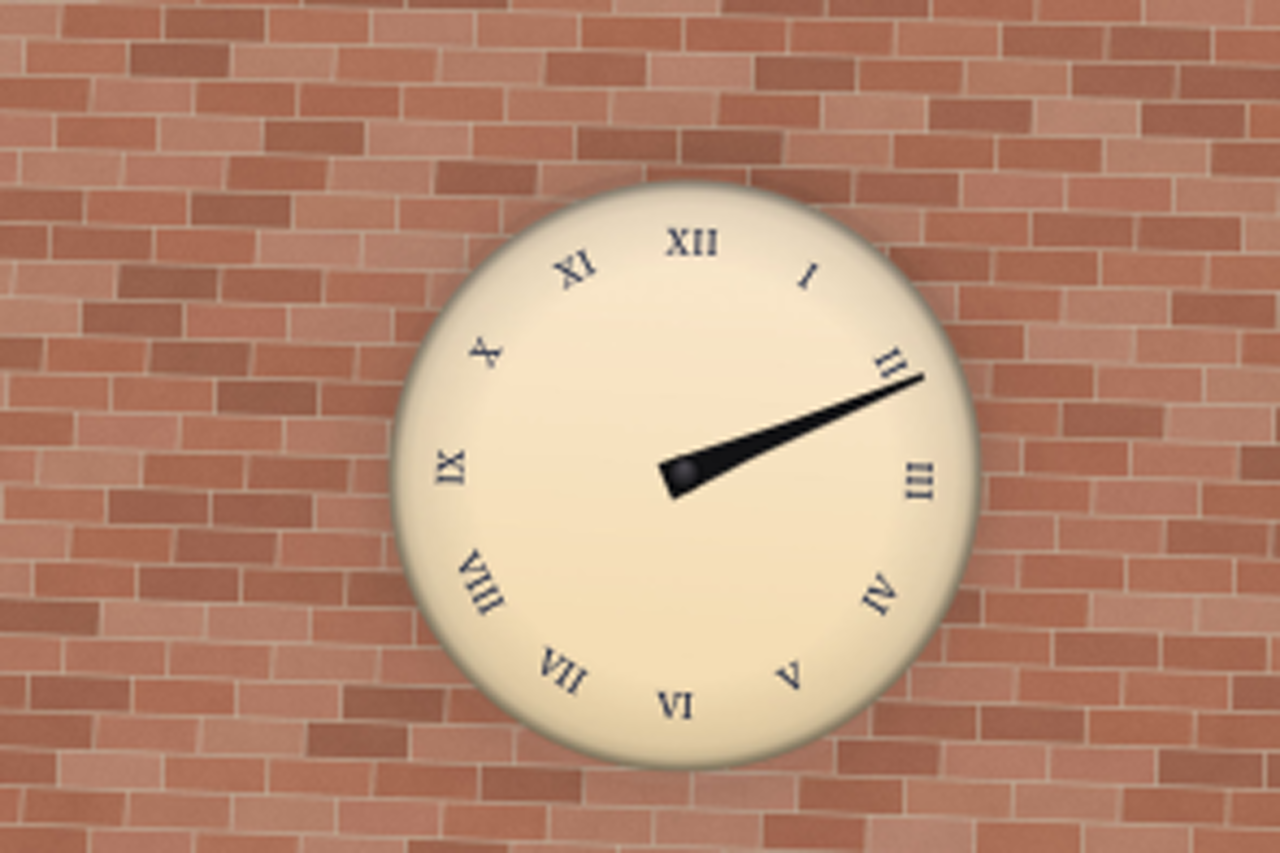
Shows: 2 h 11 min
